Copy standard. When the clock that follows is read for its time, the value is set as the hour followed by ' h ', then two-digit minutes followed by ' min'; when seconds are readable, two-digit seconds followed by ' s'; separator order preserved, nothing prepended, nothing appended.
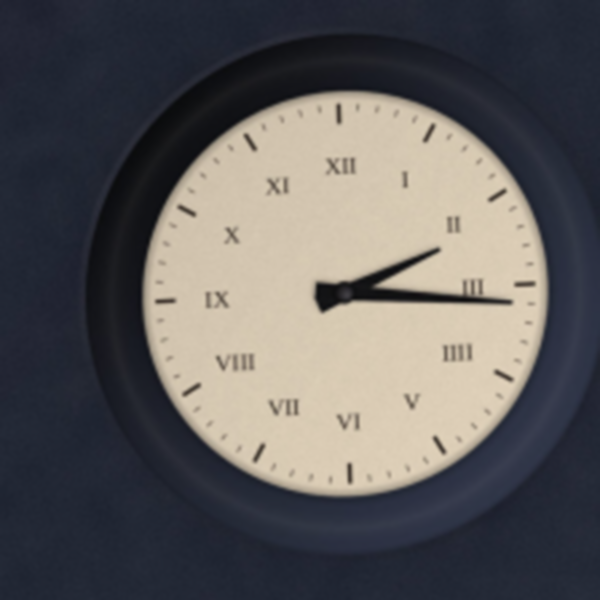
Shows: 2 h 16 min
